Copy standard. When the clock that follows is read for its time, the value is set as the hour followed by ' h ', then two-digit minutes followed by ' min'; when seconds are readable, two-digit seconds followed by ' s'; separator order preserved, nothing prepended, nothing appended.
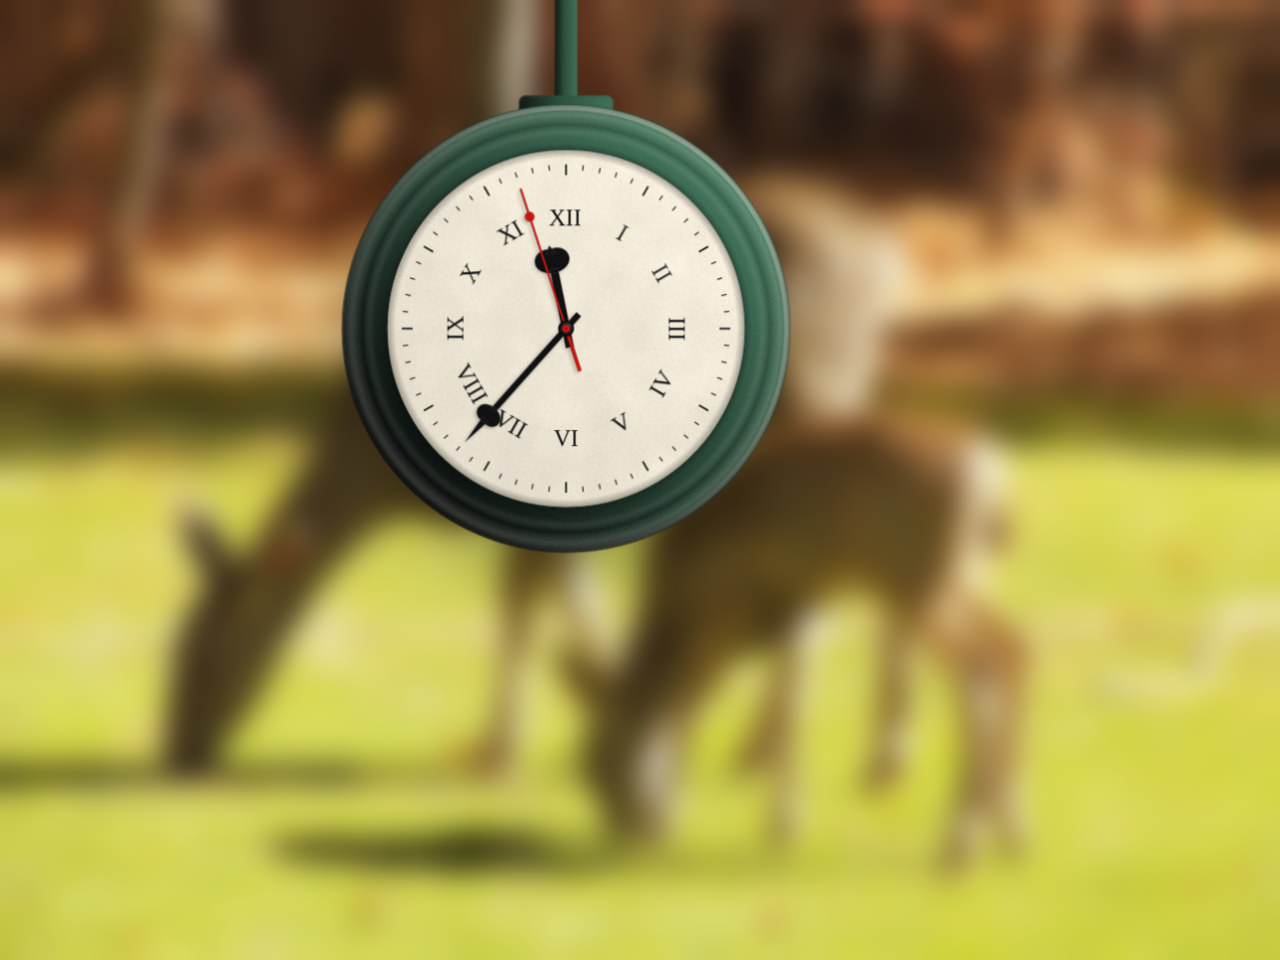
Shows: 11 h 36 min 57 s
